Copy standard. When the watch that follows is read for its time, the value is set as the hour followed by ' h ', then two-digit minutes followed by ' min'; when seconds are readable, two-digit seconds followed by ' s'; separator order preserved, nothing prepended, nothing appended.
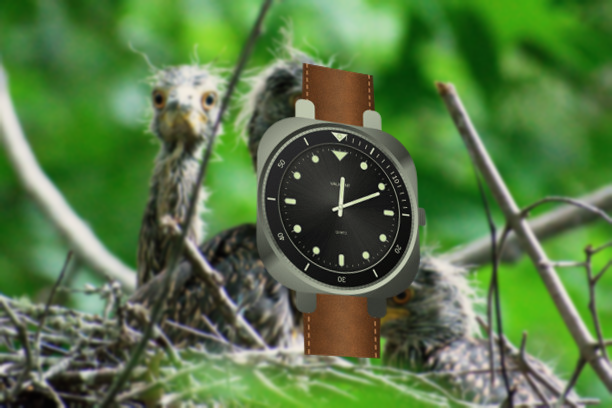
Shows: 12 h 11 min
